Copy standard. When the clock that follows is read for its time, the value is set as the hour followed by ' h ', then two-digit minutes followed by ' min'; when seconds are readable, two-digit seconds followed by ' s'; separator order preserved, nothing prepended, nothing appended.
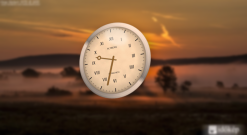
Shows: 9 h 33 min
